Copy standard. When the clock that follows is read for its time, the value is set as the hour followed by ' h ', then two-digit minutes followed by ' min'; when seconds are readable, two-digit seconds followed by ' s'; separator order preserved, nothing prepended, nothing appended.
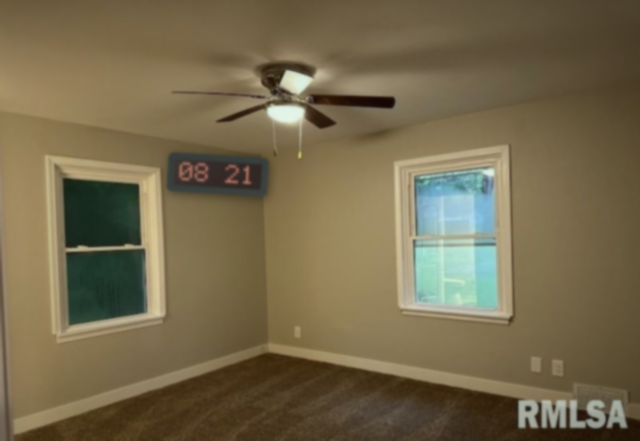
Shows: 8 h 21 min
